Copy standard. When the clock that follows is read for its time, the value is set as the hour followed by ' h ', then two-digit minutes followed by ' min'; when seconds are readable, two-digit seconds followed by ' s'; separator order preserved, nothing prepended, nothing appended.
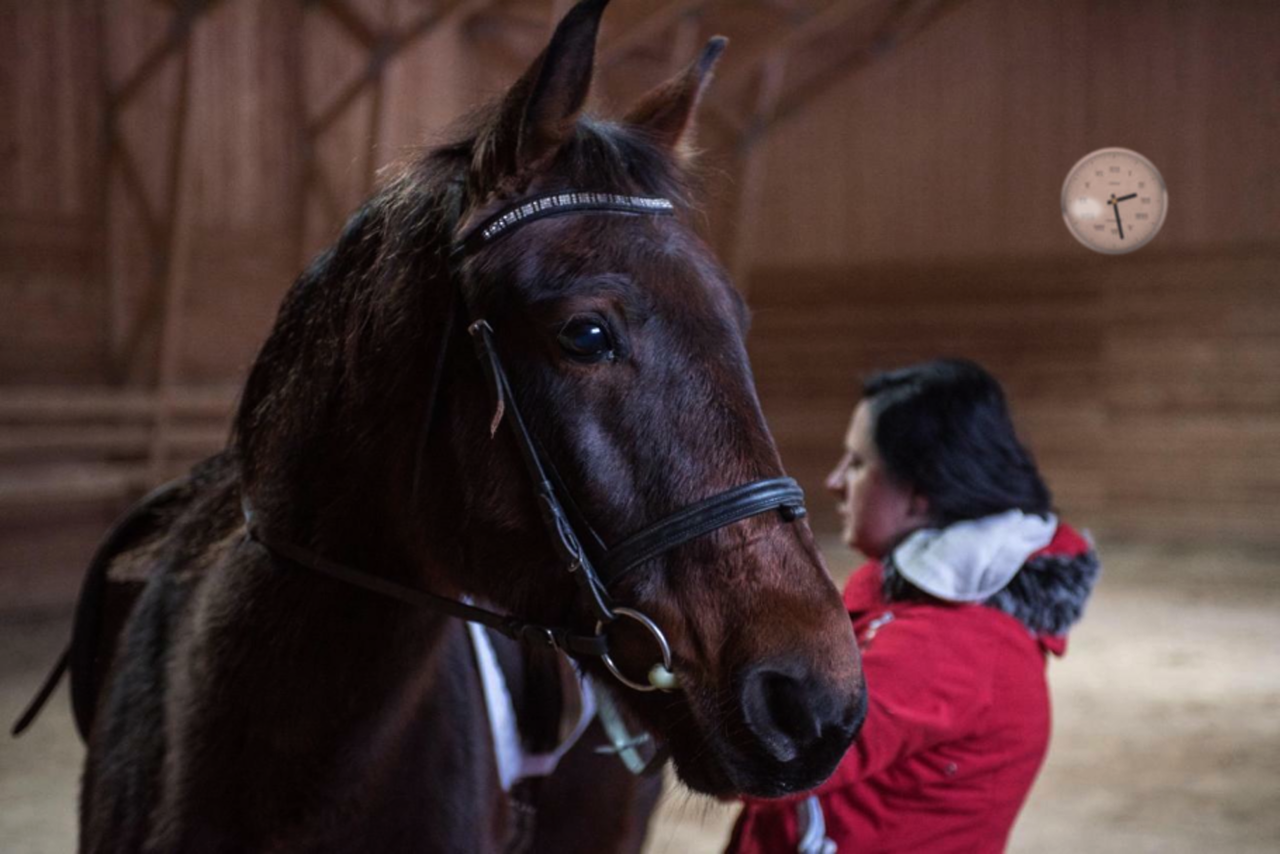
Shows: 2 h 28 min
